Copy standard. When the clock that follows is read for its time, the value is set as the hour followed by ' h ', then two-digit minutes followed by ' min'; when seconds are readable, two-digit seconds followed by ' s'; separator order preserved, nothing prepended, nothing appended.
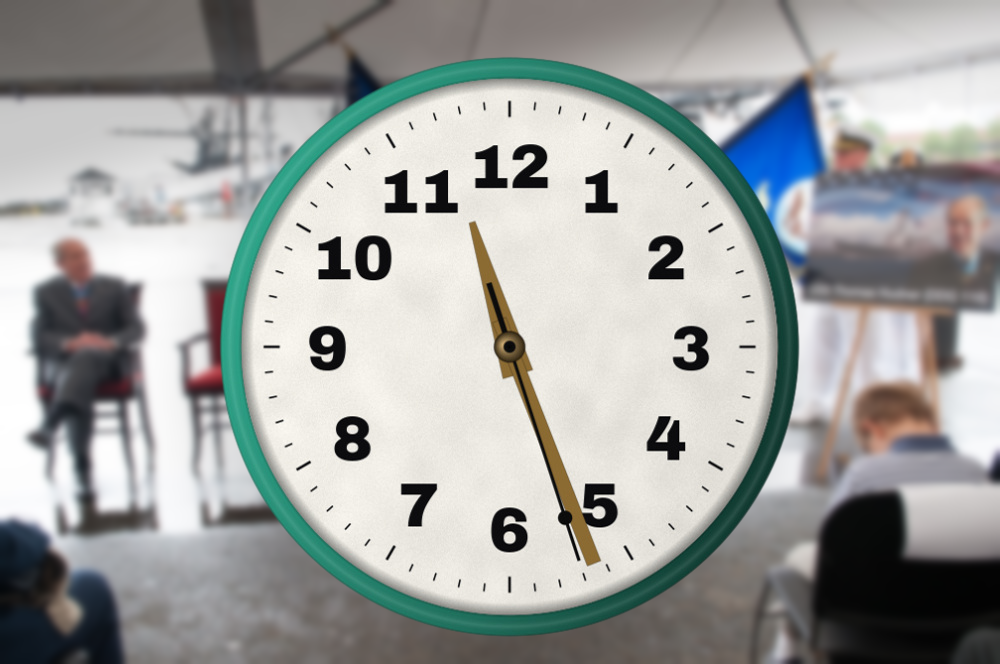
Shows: 11 h 26 min 27 s
